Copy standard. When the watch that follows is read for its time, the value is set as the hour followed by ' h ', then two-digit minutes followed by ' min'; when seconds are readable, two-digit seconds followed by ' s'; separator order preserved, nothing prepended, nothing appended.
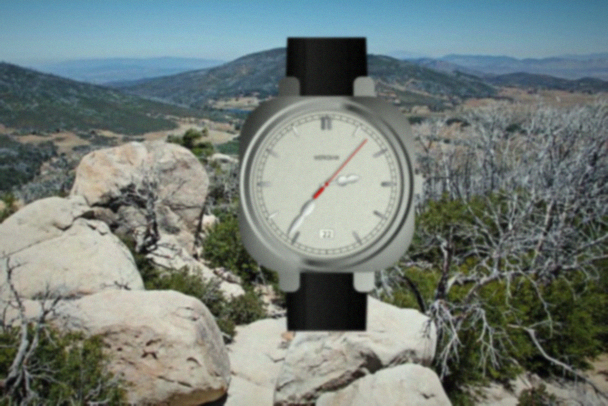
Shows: 2 h 36 min 07 s
